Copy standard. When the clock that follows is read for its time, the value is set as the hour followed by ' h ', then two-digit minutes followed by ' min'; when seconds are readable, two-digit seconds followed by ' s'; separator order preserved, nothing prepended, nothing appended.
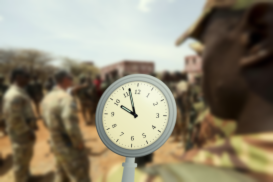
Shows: 9 h 57 min
